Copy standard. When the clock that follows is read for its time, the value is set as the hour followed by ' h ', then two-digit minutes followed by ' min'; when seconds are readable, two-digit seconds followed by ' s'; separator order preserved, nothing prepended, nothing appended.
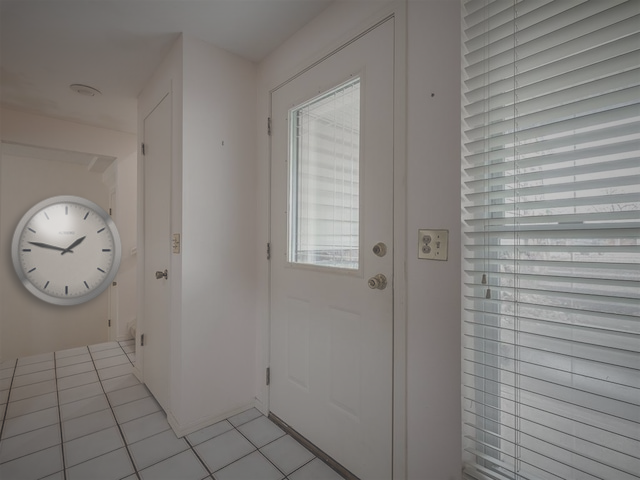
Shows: 1 h 47 min
